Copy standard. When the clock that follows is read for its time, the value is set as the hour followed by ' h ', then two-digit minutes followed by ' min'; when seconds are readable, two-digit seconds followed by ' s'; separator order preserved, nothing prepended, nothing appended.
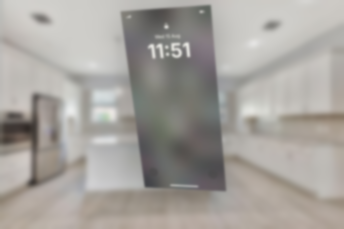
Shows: 11 h 51 min
